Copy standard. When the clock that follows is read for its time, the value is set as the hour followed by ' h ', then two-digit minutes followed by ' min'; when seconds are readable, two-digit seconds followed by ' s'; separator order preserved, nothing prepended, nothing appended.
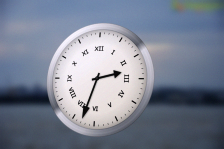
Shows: 2 h 33 min
